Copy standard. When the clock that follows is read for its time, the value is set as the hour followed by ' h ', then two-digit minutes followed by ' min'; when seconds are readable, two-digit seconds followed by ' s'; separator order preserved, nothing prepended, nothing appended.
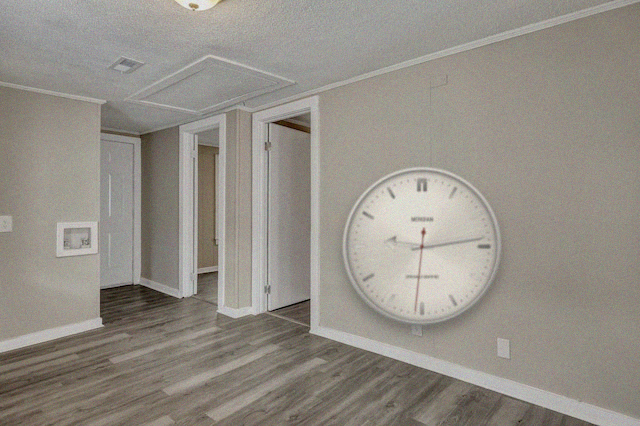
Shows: 9 h 13 min 31 s
